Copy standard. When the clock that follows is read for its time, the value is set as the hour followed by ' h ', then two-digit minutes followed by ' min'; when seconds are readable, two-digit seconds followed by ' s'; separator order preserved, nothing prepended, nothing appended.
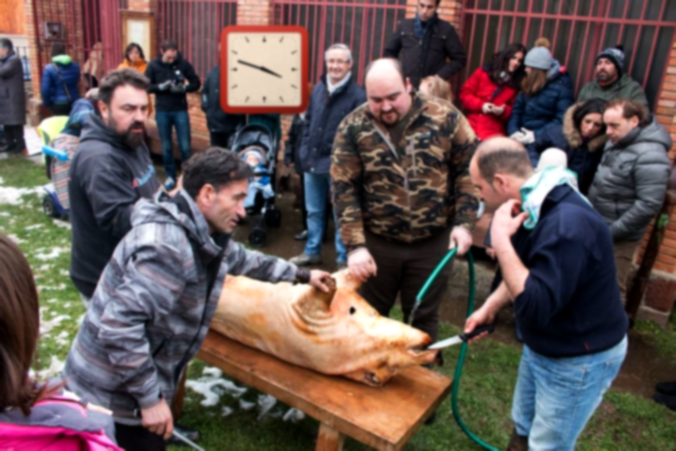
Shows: 3 h 48 min
